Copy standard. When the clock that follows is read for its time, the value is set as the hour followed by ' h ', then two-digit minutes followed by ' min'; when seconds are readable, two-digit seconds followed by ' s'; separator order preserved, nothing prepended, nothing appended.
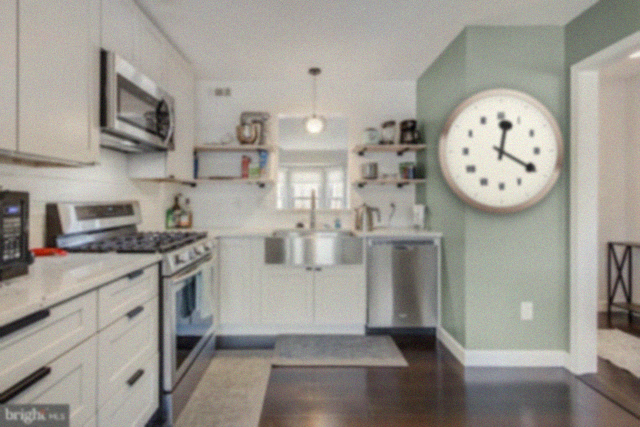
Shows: 12 h 20 min
